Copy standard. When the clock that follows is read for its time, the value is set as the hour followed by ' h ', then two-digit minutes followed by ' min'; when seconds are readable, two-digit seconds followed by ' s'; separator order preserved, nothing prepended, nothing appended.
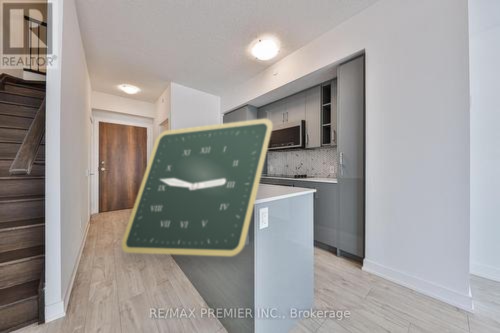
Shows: 2 h 47 min
